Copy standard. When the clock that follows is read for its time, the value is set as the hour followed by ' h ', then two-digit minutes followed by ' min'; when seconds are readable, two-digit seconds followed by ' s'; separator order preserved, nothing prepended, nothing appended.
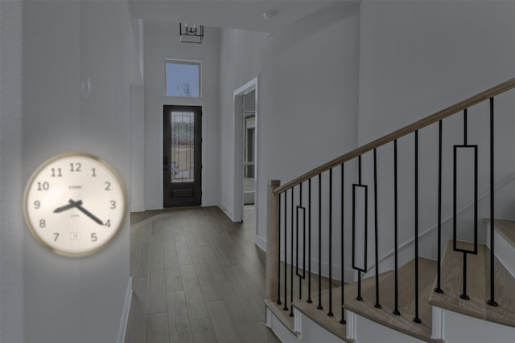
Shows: 8 h 21 min
